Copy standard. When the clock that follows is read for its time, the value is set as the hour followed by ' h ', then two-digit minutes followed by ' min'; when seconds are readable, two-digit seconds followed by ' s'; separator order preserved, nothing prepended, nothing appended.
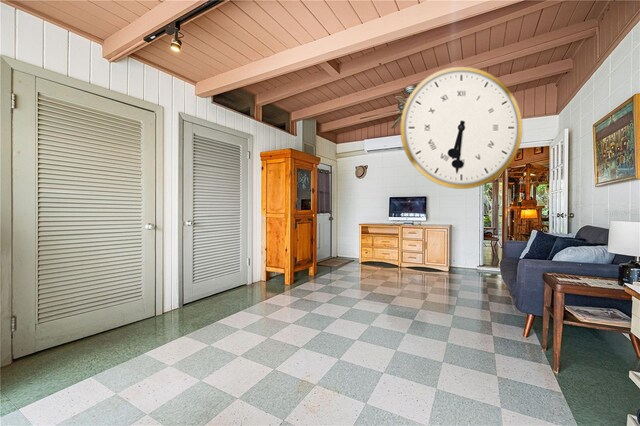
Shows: 6 h 31 min
